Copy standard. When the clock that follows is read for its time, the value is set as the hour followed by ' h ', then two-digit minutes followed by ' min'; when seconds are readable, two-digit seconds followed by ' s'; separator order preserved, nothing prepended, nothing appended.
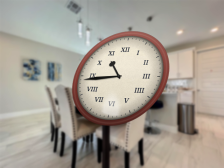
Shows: 10 h 44 min
